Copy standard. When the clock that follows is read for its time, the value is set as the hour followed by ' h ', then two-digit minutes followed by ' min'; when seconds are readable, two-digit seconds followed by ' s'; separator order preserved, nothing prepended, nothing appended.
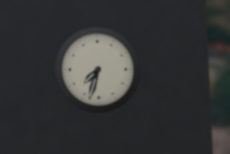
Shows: 7 h 33 min
